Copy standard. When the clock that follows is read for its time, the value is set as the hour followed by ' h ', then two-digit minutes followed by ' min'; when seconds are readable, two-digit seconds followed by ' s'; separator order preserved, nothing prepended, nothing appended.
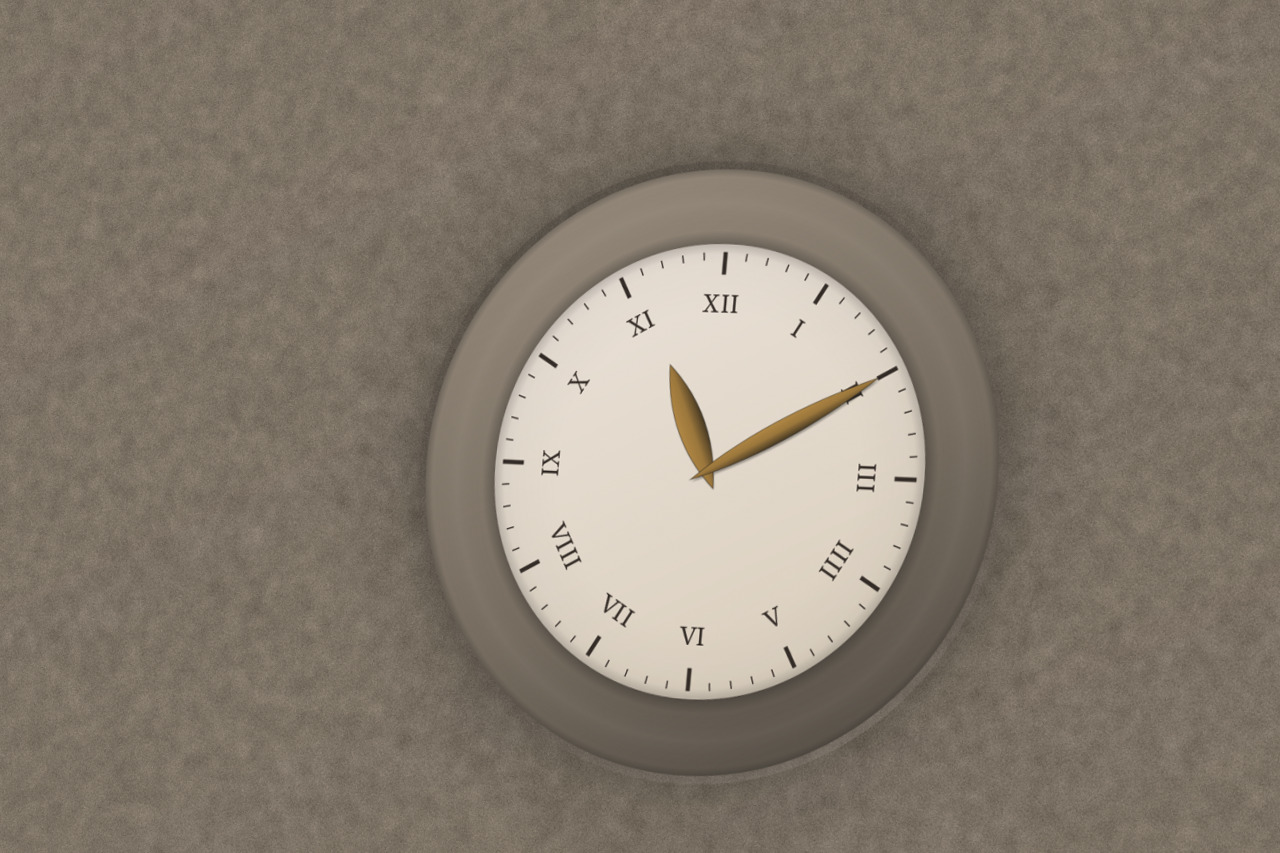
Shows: 11 h 10 min
